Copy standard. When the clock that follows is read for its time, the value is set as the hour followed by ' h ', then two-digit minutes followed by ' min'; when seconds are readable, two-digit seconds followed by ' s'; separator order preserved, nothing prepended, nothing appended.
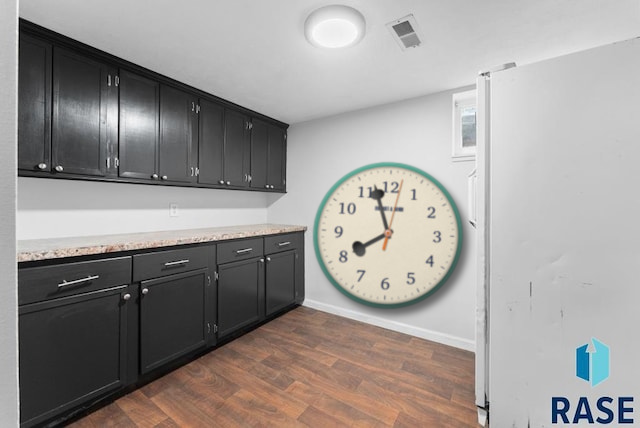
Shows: 7 h 57 min 02 s
